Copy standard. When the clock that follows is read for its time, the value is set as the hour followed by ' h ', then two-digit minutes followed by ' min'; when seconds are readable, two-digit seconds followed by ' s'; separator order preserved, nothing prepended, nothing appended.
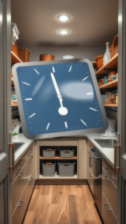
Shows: 5 h 59 min
